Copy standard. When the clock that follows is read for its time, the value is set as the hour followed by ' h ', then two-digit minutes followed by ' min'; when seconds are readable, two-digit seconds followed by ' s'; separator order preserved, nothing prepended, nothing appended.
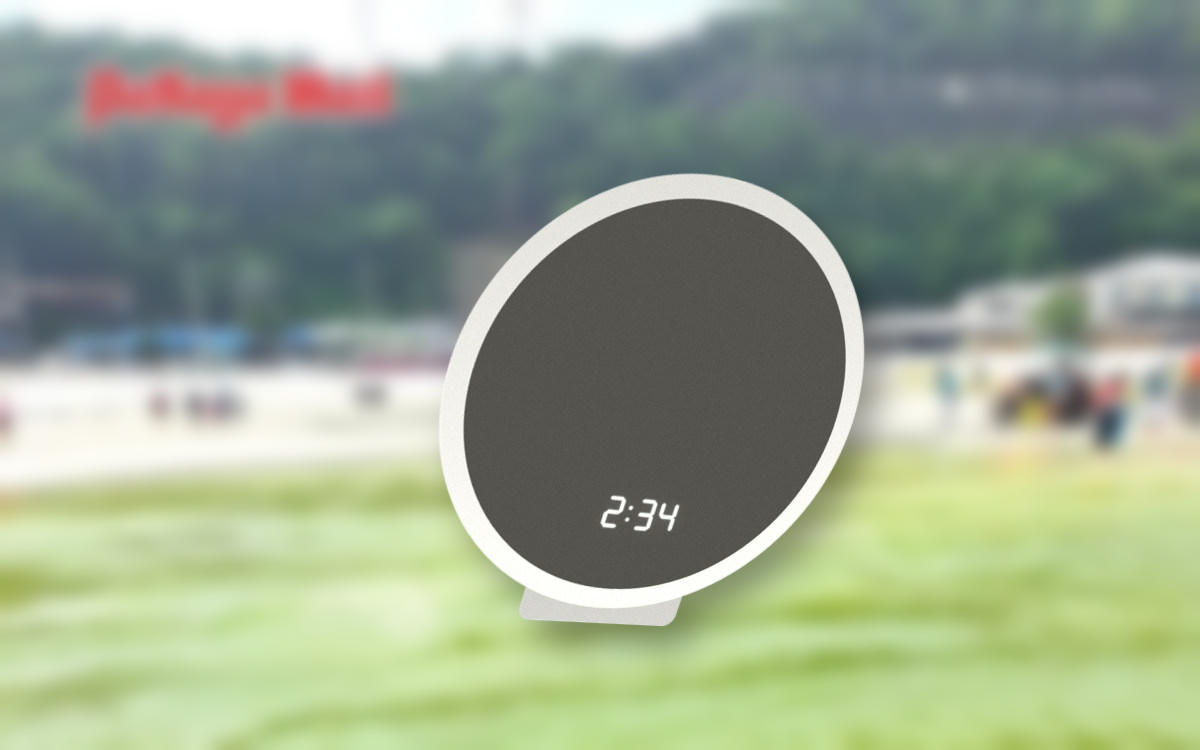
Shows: 2 h 34 min
